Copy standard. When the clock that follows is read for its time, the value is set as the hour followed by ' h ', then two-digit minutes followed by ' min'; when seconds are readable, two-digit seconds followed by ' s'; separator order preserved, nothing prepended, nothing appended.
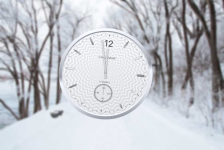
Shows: 11 h 58 min
